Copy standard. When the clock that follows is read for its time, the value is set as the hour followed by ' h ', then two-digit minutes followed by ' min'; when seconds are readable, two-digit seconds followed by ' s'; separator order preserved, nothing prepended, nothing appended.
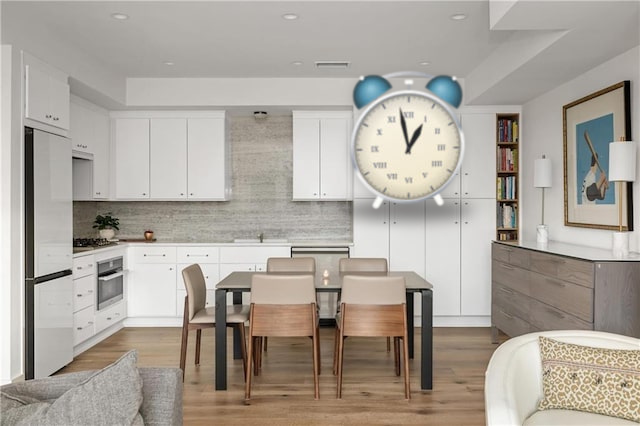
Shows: 12 h 58 min
